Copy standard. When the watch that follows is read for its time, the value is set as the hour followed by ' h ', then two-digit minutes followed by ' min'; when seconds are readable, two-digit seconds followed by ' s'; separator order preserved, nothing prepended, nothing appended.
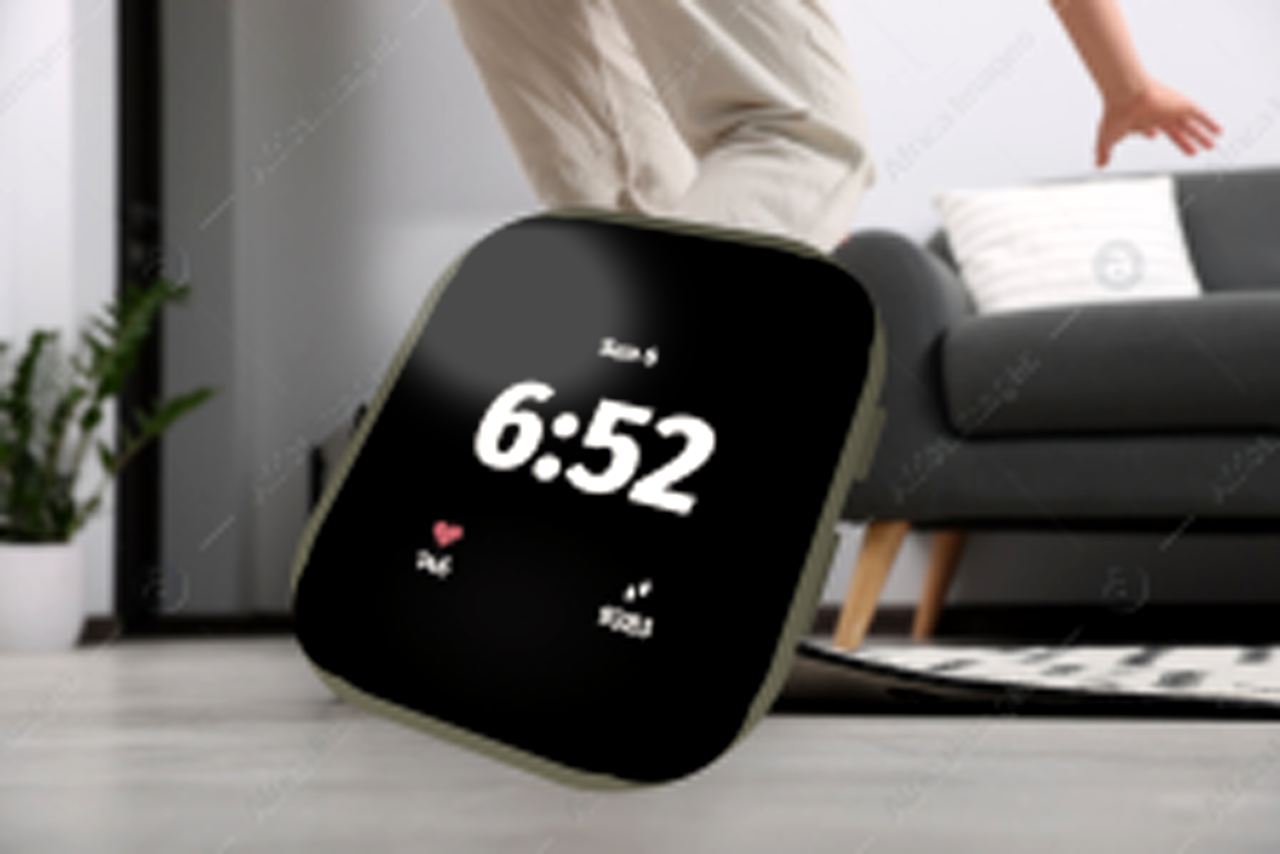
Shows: 6 h 52 min
